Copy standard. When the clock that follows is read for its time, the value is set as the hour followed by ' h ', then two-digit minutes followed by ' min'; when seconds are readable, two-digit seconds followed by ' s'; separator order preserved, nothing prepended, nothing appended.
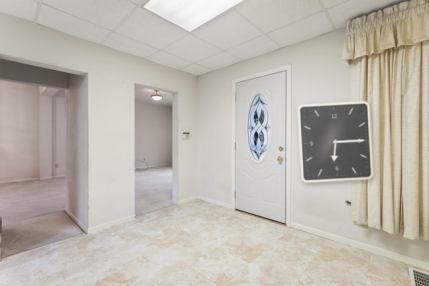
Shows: 6 h 15 min
